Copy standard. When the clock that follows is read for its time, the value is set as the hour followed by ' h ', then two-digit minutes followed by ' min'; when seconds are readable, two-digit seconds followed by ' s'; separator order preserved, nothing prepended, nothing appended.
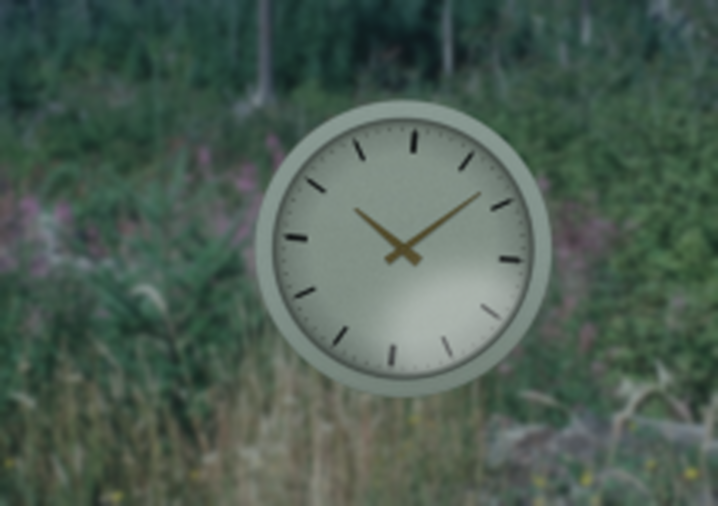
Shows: 10 h 08 min
